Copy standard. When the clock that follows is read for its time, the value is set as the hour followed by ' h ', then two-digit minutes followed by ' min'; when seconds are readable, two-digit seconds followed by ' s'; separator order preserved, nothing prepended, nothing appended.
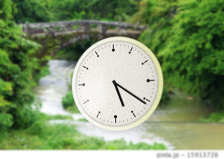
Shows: 5 h 21 min
